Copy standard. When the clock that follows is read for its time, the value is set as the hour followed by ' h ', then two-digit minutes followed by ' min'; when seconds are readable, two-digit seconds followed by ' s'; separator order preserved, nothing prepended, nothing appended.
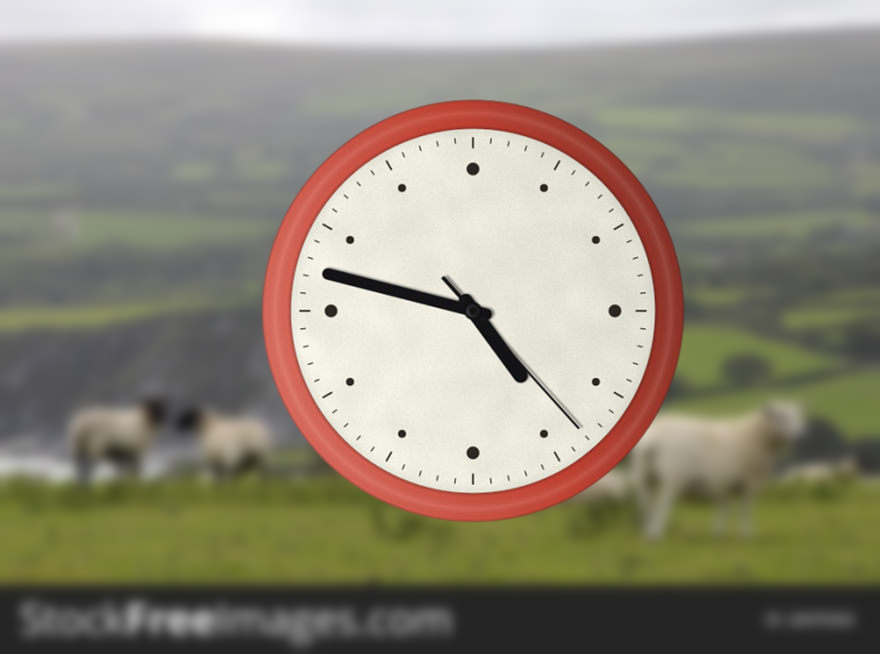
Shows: 4 h 47 min 23 s
